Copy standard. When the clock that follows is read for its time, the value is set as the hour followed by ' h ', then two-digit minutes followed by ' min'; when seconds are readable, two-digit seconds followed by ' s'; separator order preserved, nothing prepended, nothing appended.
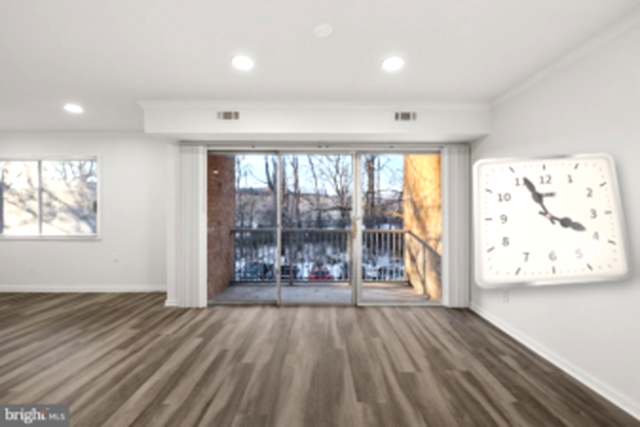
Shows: 3 h 56 min
